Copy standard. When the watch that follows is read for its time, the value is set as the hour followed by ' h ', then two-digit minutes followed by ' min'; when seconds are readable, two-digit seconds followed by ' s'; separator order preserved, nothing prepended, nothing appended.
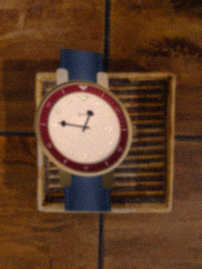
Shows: 12 h 46 min
